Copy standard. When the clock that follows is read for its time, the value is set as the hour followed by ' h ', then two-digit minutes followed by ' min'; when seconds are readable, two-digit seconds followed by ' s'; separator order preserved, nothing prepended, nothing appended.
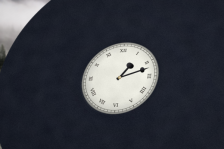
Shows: 1 h 12 min
